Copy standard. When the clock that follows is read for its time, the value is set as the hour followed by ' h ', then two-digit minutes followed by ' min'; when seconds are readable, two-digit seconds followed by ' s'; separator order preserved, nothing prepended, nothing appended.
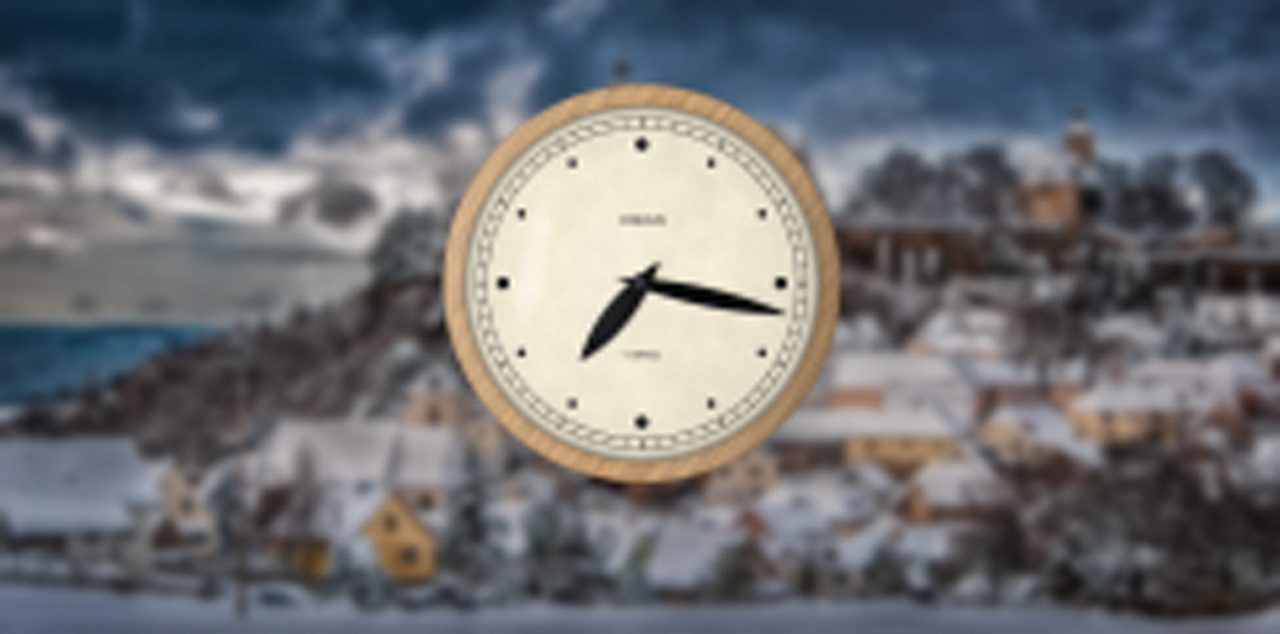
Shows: 7 h 17 min
